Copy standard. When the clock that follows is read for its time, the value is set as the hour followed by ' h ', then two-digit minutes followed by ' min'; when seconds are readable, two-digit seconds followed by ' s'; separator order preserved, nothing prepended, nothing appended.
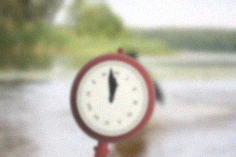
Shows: 11 h 58 min
